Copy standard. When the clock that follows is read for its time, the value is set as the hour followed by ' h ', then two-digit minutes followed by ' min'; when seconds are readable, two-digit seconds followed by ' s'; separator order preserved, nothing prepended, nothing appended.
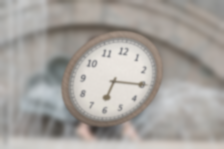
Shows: 6 h 15 min
